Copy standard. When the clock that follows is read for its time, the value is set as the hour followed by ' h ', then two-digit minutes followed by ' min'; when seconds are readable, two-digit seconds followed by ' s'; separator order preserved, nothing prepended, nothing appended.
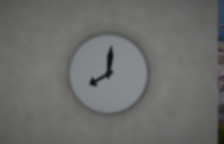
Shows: 8 h 01 min
